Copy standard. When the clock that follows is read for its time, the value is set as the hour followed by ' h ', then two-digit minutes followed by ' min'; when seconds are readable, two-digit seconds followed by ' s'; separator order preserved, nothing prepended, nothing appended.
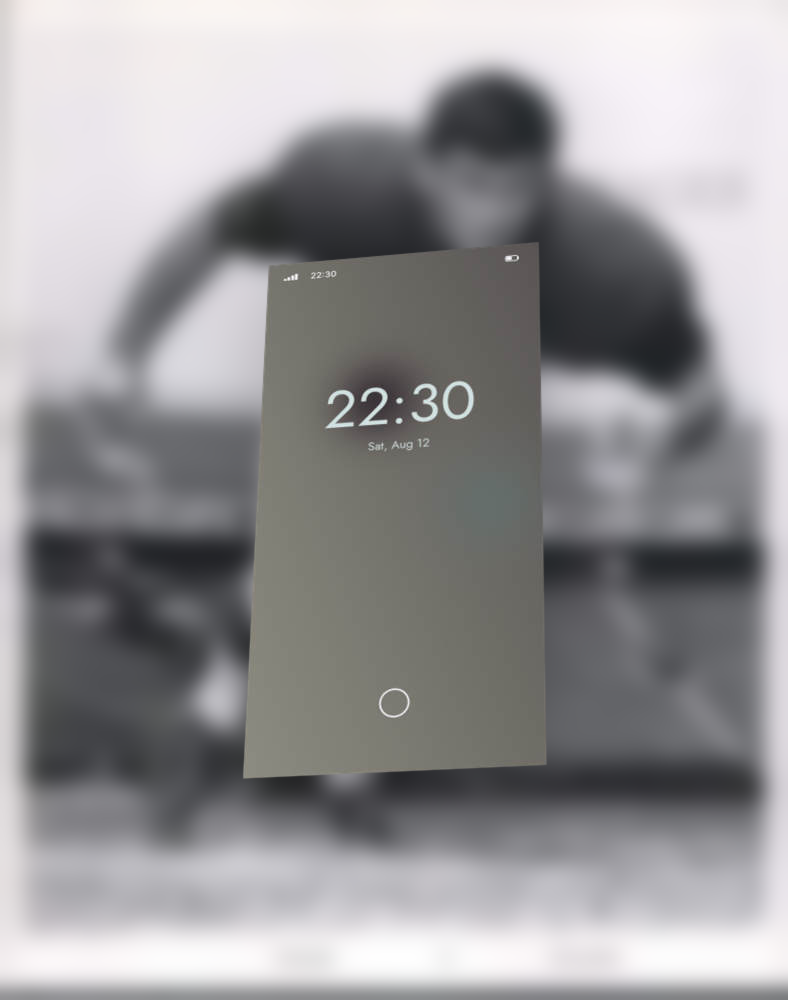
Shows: 22 h 30 min
